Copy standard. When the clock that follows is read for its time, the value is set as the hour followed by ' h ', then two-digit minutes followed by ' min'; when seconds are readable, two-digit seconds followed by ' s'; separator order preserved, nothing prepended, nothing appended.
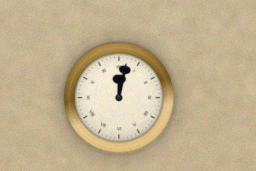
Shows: 12 h 02 min
